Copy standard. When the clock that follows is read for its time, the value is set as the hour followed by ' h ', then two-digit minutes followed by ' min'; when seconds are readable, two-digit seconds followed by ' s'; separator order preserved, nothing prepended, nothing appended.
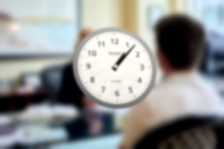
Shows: 1 h 07 min
